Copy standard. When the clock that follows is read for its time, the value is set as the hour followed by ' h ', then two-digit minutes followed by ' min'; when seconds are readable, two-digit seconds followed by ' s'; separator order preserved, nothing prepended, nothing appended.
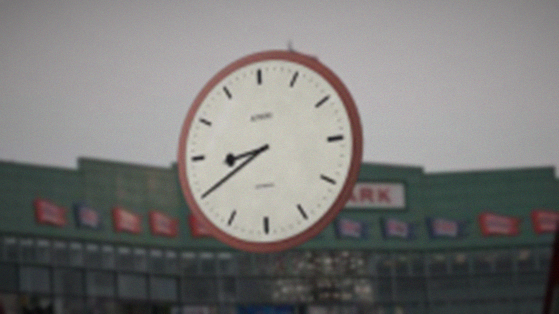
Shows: 8 h 40 min
